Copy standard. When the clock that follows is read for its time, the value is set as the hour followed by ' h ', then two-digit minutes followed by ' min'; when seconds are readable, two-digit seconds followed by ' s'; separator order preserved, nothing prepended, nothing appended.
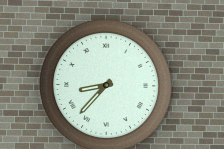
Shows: 8 h 37 min
